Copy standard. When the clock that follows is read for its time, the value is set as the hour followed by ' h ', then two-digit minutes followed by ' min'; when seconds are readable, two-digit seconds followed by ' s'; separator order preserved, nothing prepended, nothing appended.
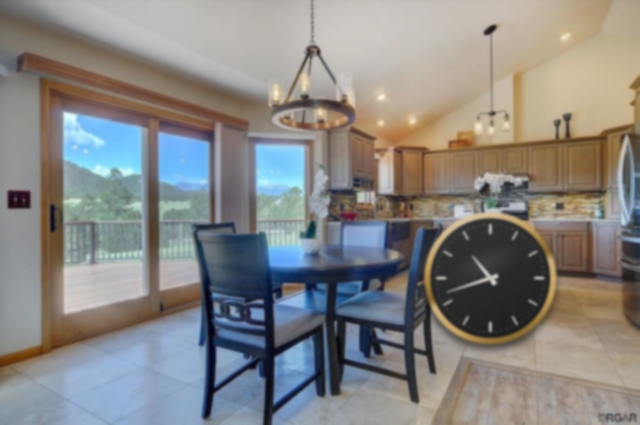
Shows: 10 h 42 min
